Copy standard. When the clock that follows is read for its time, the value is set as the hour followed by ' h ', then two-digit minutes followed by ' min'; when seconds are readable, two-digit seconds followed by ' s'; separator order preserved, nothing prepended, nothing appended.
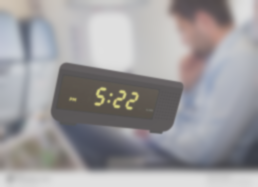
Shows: 5 h 22 min
